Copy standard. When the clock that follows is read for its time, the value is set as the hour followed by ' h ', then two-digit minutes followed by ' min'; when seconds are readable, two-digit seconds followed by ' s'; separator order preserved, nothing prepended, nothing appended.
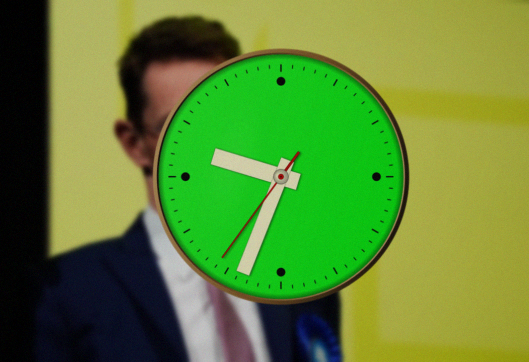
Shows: 9 h 33 min 36 s
